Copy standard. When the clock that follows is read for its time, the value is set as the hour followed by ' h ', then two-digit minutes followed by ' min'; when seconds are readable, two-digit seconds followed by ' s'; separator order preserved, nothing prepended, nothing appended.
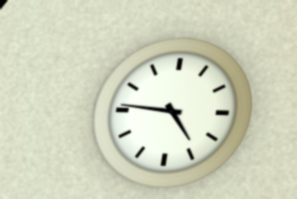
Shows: 4 h 46 min
